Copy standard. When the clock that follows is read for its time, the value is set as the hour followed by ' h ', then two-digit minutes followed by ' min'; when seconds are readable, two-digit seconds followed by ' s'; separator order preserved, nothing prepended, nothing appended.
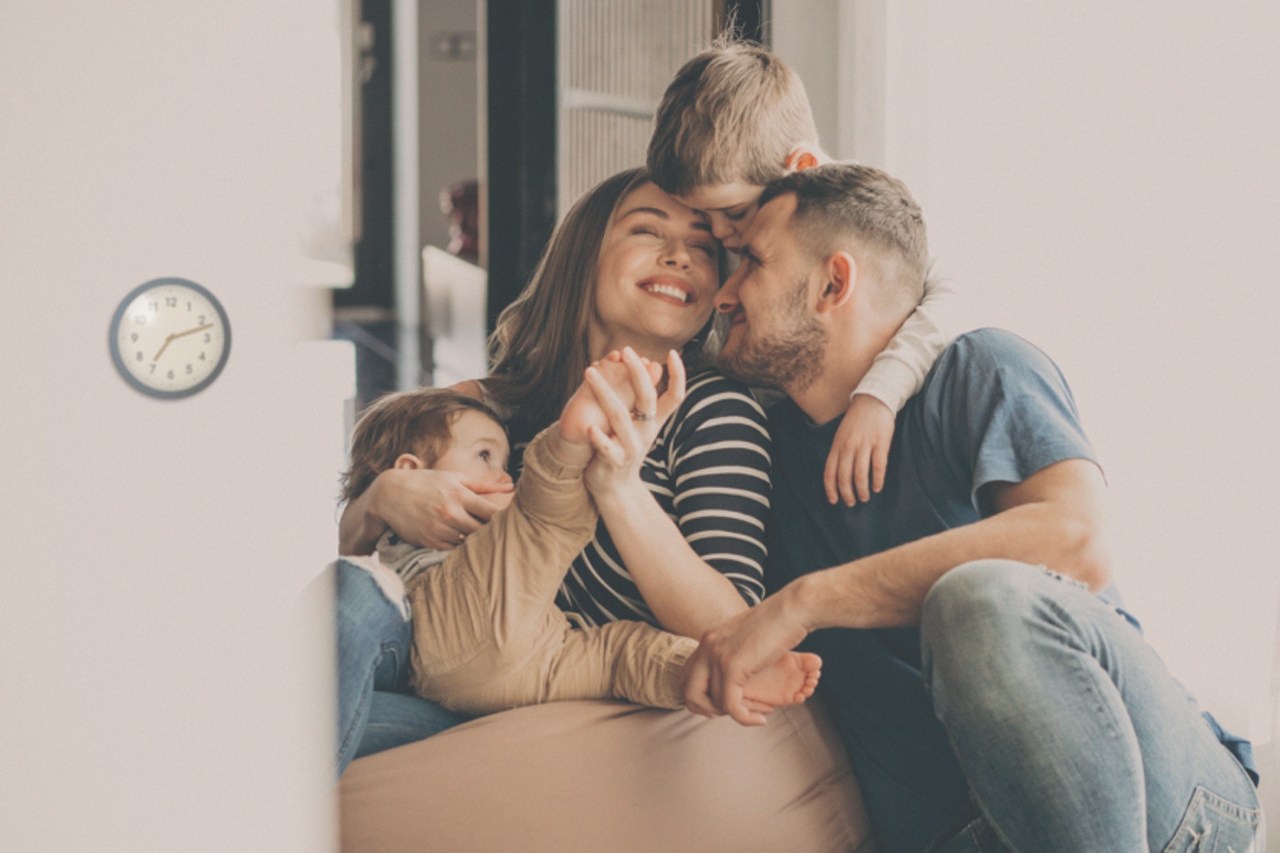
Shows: 7 h 12 min
